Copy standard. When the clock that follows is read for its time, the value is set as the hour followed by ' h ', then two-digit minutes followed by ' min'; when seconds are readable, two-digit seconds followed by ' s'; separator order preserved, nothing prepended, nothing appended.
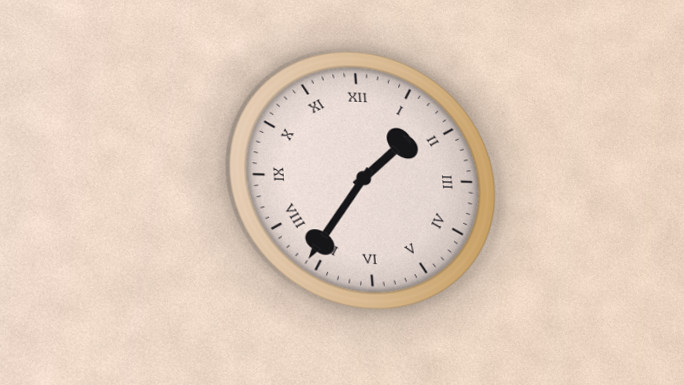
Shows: 1 h 36 min
